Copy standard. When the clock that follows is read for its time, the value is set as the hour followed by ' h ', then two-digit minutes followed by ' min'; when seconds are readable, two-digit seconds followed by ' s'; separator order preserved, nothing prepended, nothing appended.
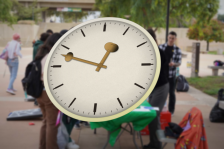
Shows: 12 h 48 min
